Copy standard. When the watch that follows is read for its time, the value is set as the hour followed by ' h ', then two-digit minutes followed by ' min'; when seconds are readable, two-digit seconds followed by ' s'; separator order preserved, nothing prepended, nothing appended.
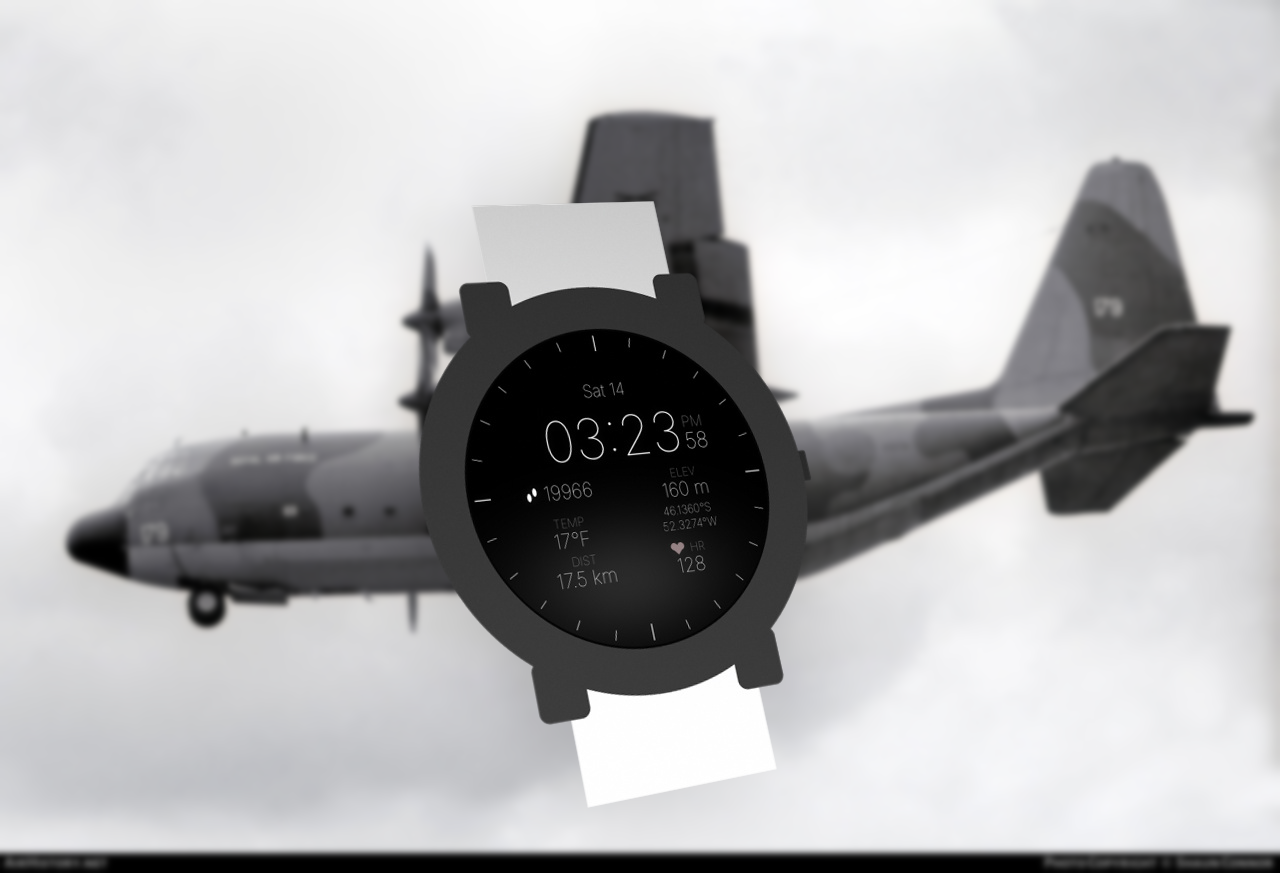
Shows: 3 h 23 min 58 s
